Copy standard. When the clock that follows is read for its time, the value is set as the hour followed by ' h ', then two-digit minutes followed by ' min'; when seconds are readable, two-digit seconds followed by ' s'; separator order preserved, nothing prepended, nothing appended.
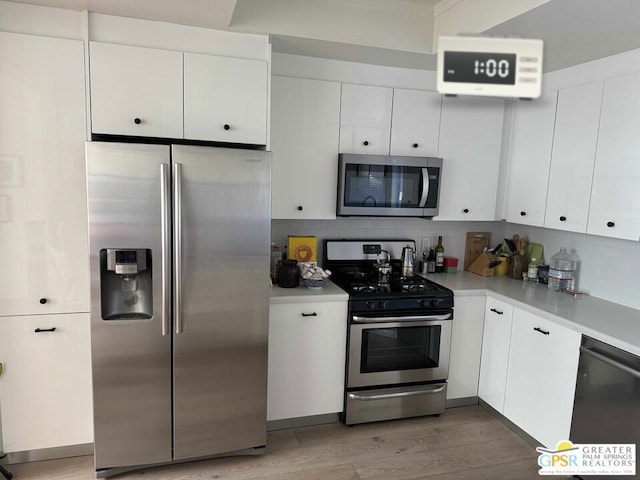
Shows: 1 h 00 min
